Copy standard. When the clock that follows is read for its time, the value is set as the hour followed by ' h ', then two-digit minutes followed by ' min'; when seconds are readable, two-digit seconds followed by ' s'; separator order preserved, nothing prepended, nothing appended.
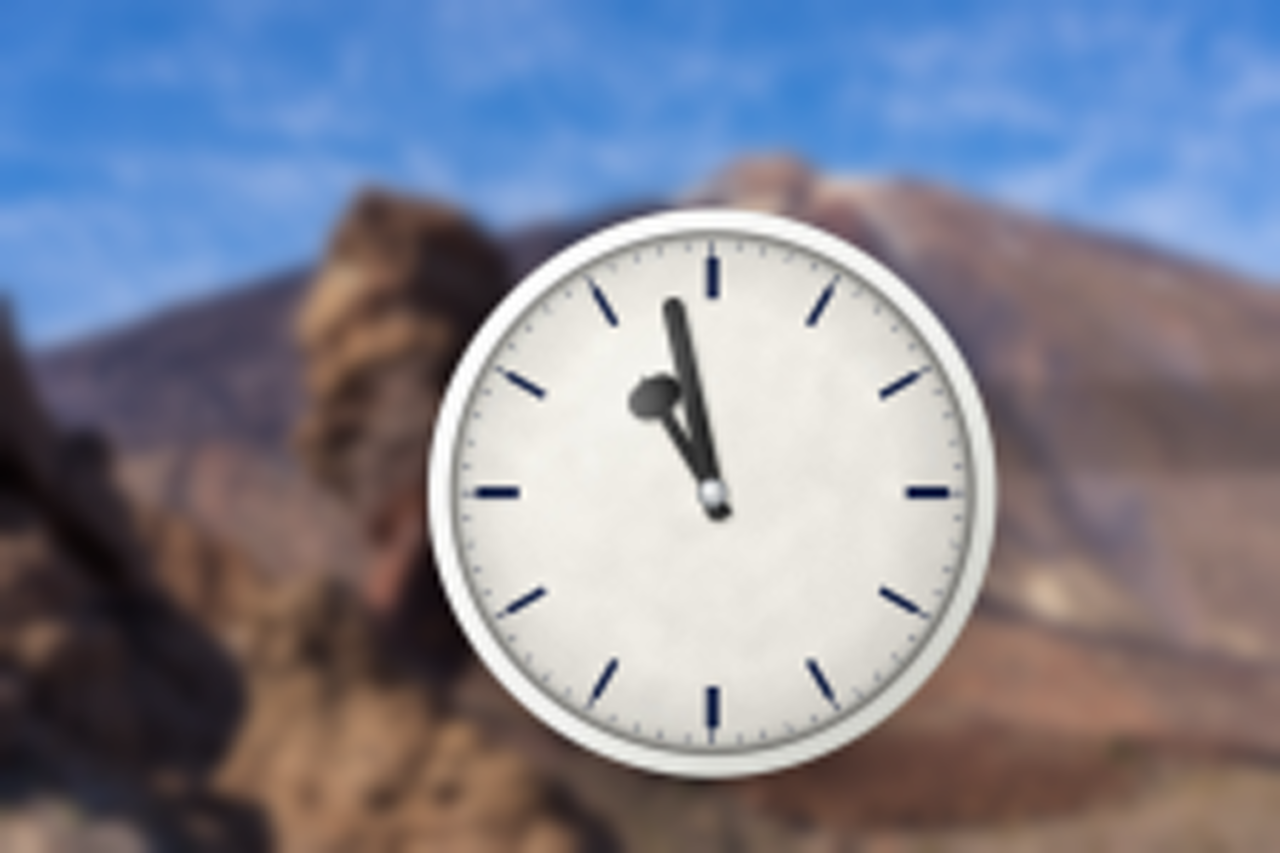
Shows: 10 h 58 min
